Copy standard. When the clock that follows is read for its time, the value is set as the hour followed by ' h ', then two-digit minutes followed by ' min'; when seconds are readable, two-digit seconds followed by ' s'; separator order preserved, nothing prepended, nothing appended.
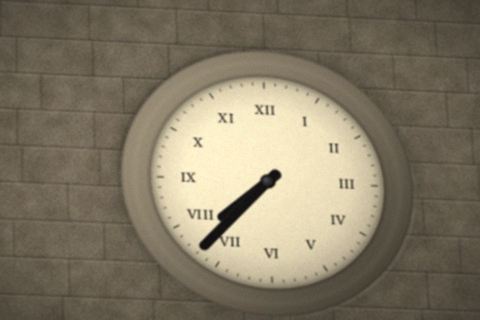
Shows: 7 h 37 min
